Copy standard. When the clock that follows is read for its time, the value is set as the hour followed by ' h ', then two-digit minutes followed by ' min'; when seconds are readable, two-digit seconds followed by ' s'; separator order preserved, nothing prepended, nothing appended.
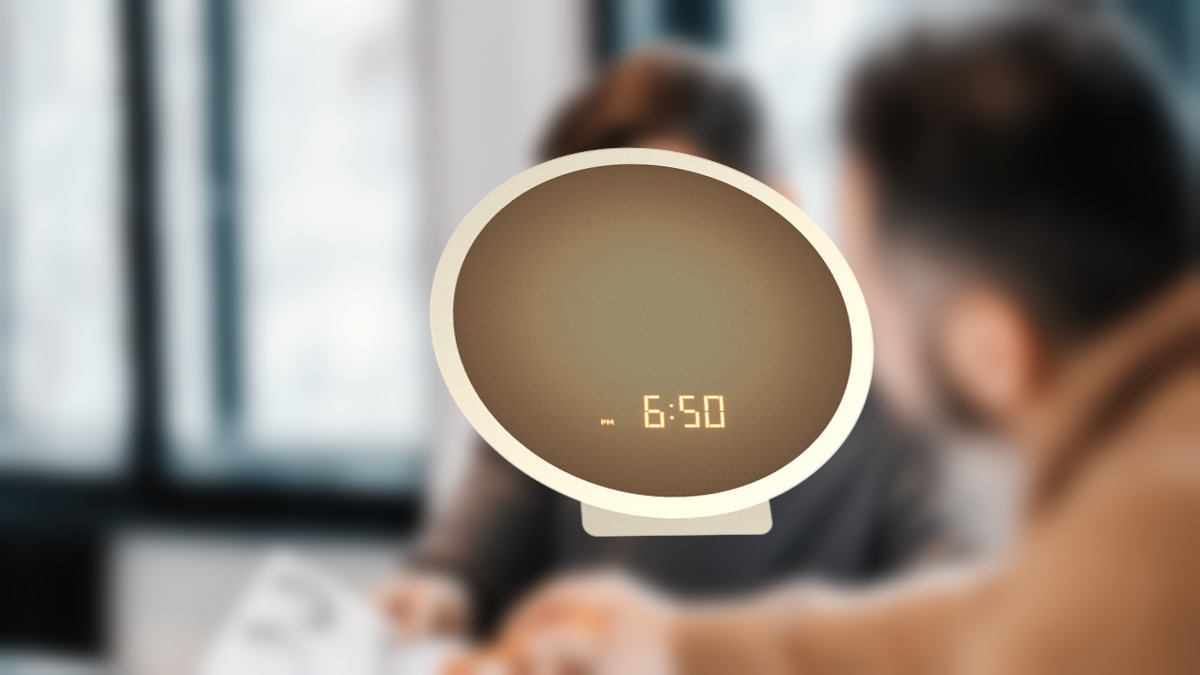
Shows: 6 h 50 min
